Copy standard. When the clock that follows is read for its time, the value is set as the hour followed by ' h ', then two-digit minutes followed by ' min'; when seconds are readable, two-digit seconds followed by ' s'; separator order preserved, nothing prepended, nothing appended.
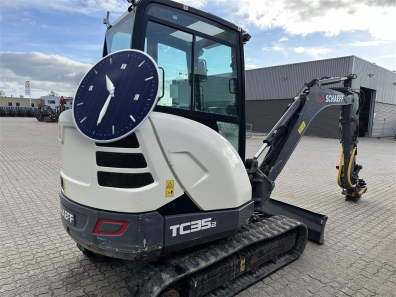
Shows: 10 h 30 min
